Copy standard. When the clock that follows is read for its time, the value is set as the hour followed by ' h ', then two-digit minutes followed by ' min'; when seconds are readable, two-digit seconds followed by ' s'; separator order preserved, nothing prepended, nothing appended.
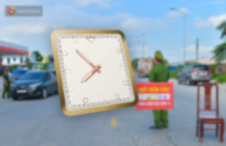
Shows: 7 h 53 min
